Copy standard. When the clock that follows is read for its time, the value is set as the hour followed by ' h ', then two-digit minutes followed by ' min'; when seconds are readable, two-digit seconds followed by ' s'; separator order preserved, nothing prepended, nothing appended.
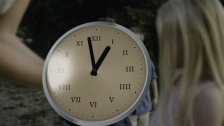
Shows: 12 h 58 min
